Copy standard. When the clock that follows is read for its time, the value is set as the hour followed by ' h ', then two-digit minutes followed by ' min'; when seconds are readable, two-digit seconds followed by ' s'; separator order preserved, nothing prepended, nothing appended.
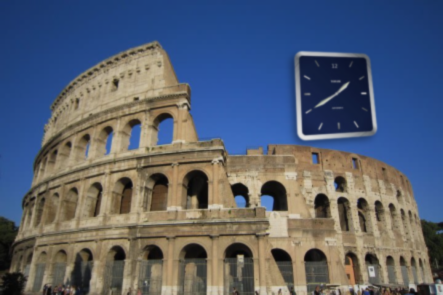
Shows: 1 h 40 min
